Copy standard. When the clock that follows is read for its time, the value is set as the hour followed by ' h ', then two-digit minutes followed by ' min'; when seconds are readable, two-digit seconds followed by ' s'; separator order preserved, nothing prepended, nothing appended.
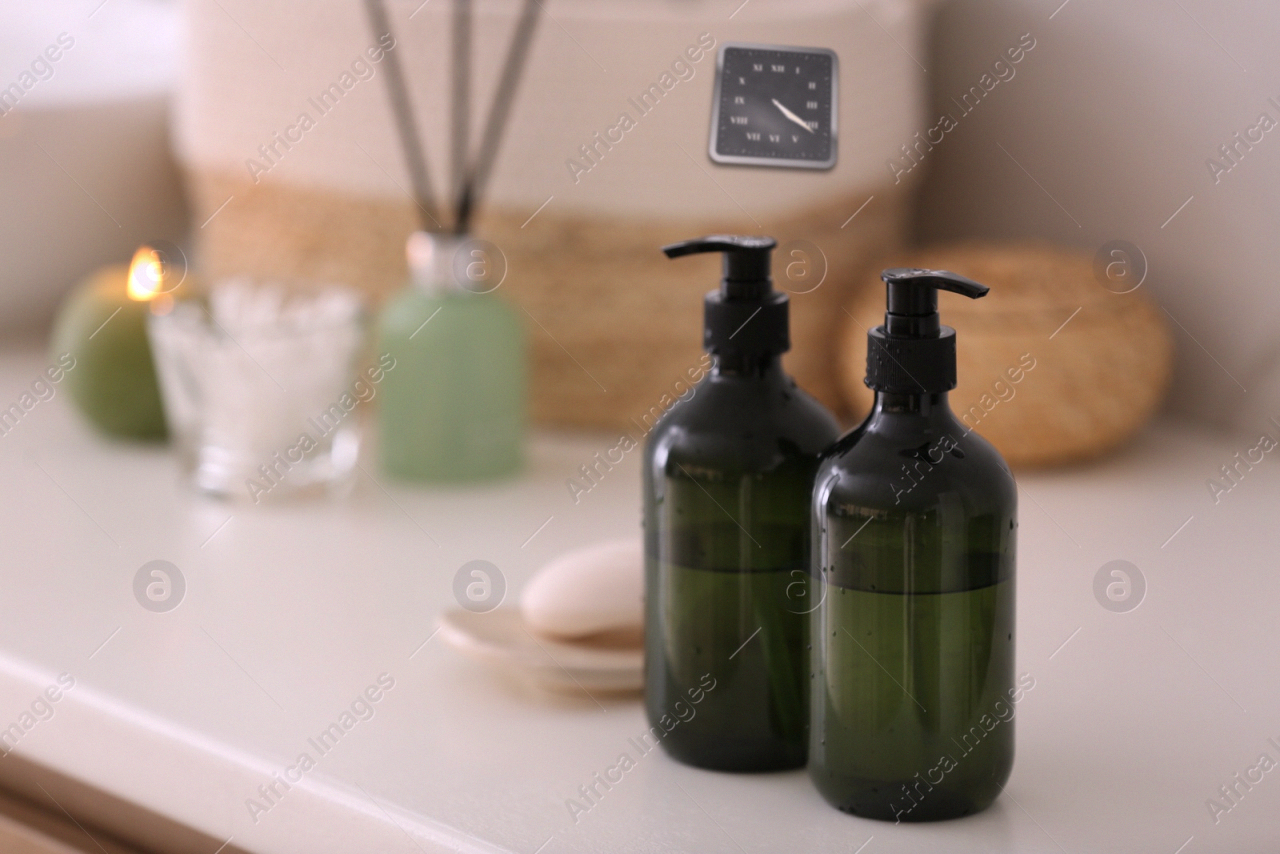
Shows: 4 h 21 min
